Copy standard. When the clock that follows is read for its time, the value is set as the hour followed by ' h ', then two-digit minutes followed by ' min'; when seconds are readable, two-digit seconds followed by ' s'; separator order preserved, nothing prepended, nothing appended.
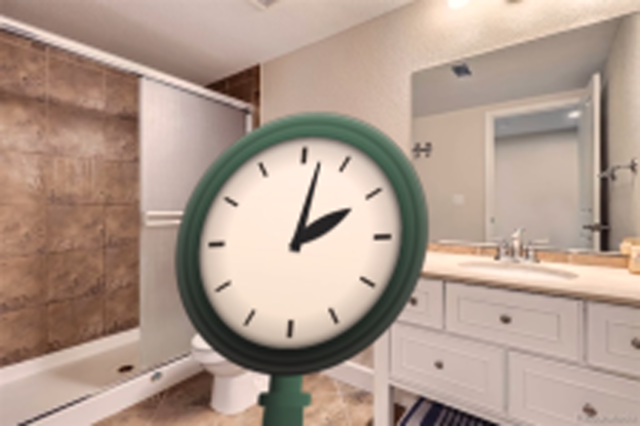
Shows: 2 h 02 min
